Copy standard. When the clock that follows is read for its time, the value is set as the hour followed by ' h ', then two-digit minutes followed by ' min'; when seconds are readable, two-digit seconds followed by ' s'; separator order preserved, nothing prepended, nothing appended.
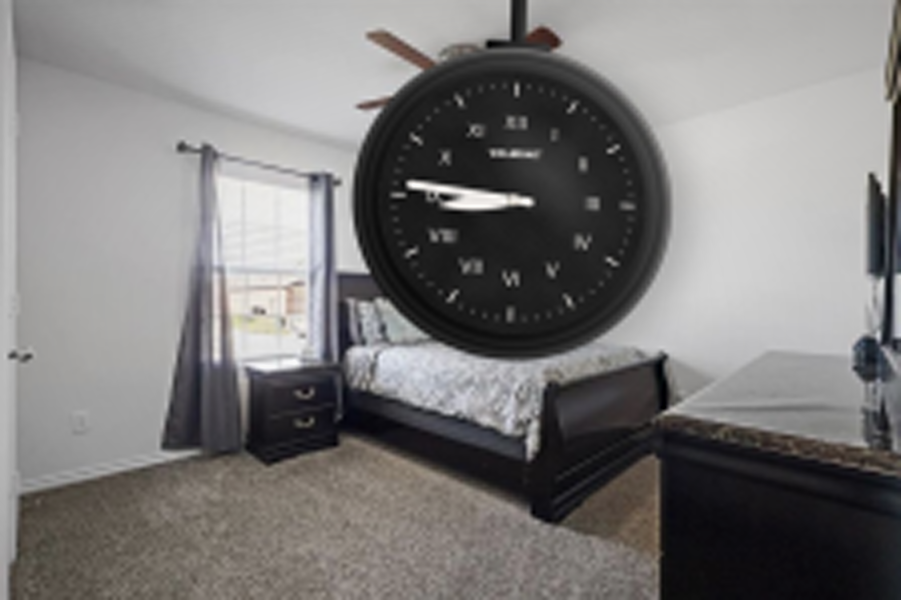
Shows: 8 h 46 min
